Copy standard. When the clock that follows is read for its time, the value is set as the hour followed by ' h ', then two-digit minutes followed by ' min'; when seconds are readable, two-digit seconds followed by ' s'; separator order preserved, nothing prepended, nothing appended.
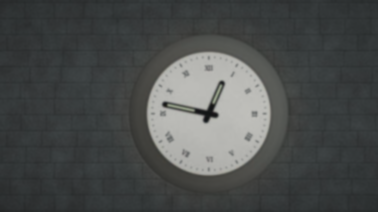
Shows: 12 h 47 min
